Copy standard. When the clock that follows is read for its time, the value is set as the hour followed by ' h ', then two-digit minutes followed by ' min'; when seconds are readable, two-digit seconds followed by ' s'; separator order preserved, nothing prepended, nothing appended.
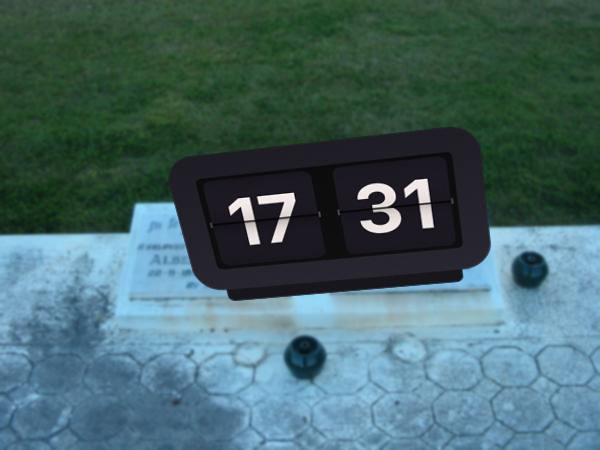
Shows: 17 h 31 min
